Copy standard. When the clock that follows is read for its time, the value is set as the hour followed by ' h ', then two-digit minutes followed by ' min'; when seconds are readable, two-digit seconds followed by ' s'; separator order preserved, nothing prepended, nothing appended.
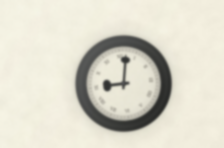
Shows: 9 h 02 min
